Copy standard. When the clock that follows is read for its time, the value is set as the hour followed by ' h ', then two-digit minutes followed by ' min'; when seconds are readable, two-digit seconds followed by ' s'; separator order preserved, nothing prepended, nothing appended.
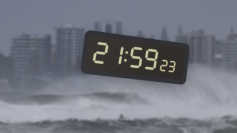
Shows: 21 h 59 min 23 s
